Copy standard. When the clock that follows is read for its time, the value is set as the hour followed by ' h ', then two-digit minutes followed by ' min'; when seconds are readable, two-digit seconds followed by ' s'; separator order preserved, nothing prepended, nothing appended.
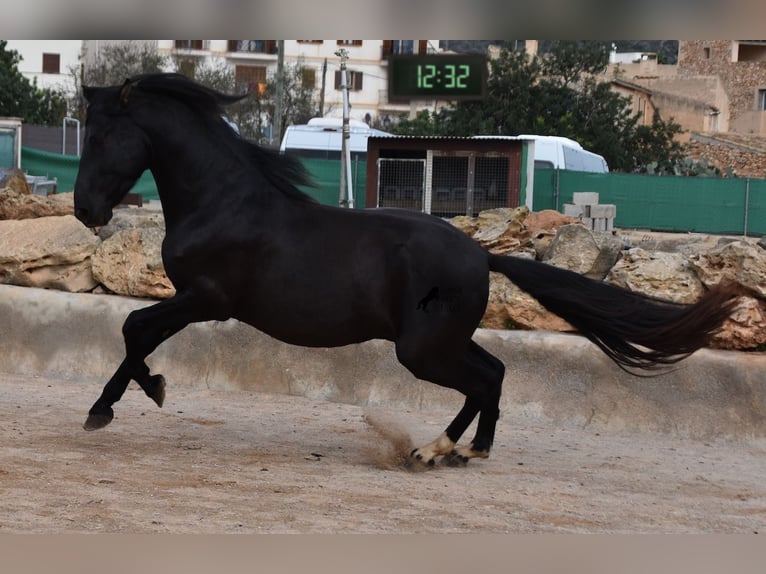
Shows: 12 h 32 min
